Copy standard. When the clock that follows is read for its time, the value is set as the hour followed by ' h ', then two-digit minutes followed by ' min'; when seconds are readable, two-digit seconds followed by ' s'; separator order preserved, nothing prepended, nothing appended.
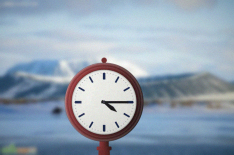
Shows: 4 h 15 min
